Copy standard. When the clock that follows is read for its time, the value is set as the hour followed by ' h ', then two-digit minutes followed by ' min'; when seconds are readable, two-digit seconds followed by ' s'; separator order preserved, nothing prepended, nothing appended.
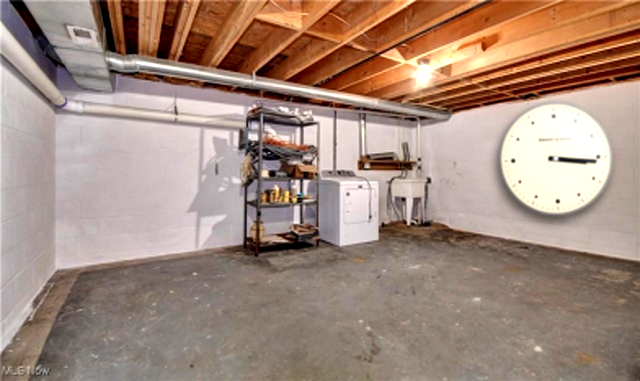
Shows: 3 h 16 min
